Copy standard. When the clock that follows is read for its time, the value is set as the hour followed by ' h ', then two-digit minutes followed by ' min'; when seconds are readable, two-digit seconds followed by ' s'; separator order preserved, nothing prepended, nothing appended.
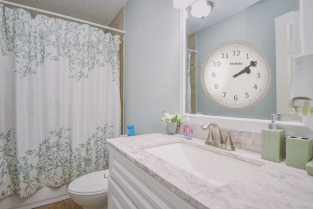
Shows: 2 h 09 min
